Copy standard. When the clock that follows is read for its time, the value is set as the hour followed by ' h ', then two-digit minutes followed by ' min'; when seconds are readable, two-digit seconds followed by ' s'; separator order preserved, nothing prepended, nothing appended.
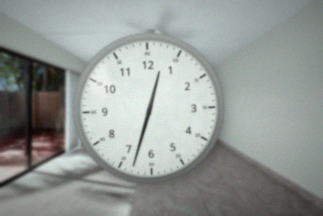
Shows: 12 h 33 min
